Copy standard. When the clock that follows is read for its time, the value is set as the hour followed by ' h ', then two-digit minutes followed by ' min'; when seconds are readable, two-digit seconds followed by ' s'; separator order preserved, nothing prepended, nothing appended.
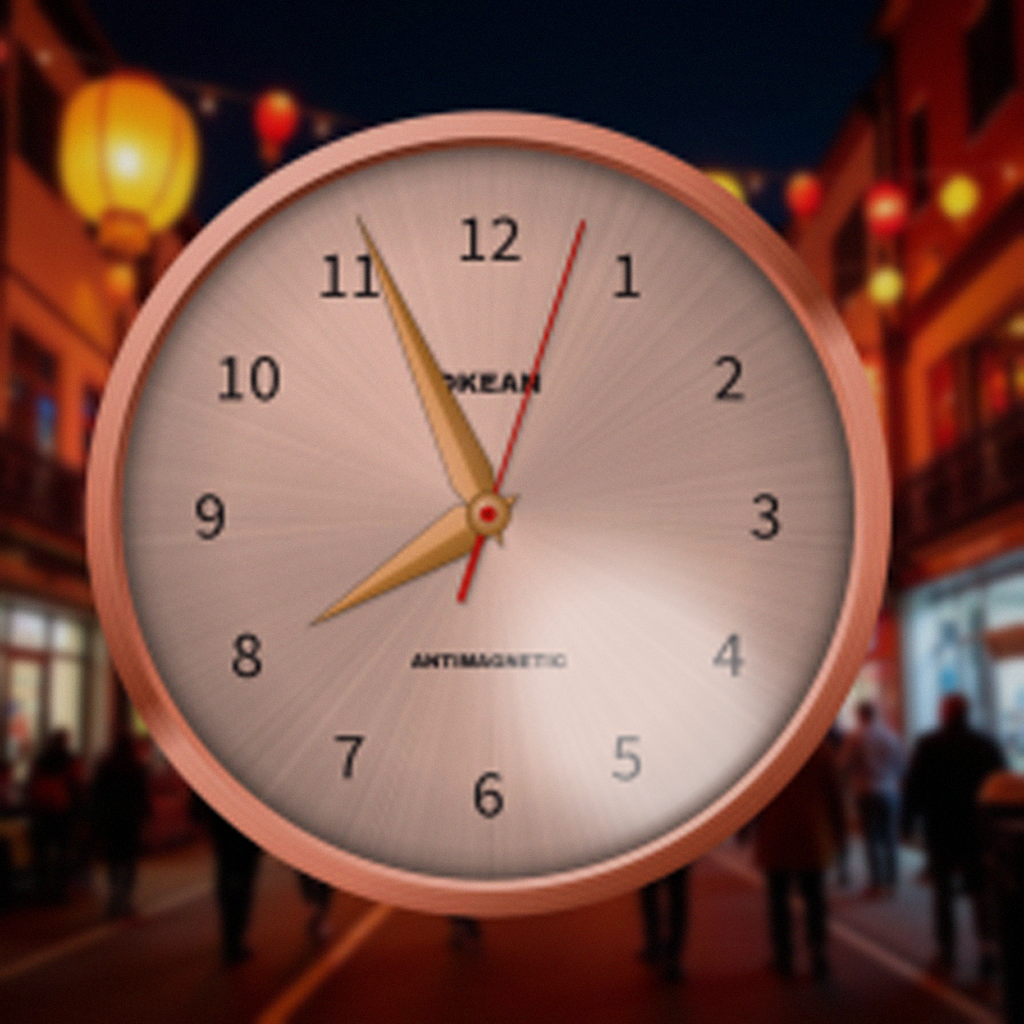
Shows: 7 h 56 min 03 s
